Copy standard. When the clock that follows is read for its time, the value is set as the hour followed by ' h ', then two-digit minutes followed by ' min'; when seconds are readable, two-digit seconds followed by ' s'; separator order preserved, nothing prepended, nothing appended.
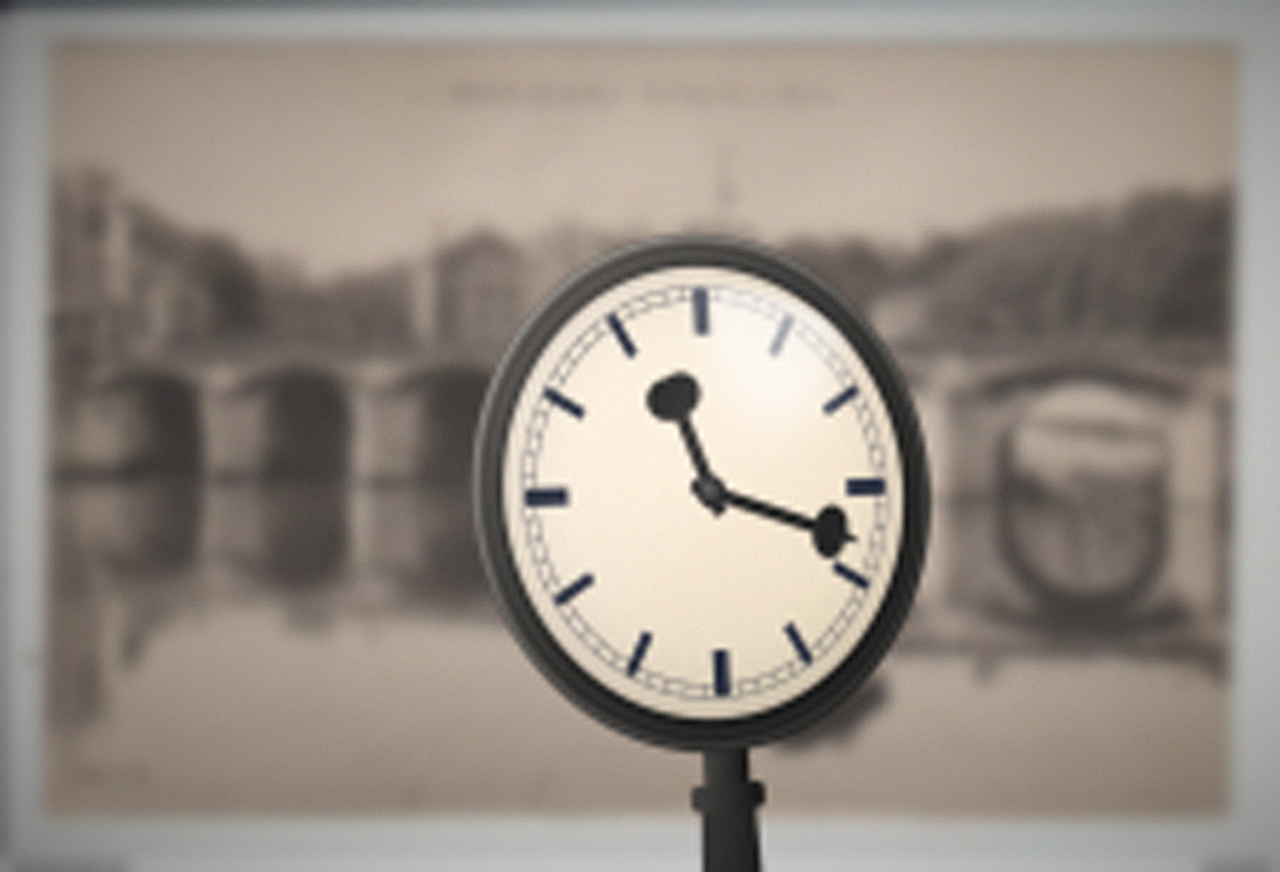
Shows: 11 h 18 min
